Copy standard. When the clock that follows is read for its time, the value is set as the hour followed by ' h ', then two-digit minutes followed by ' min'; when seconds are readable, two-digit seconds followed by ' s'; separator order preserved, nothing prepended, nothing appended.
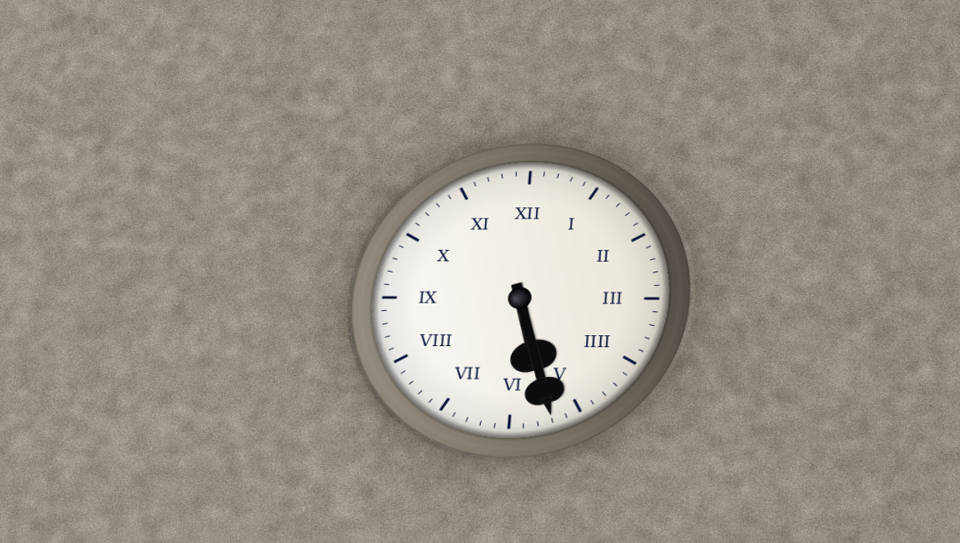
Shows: 5 h 27 min
